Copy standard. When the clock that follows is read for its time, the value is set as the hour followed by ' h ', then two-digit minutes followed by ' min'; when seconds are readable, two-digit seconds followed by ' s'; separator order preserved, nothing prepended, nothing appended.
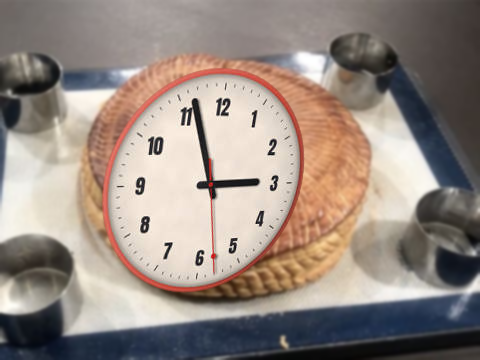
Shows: 2 h 56 min 28 s
